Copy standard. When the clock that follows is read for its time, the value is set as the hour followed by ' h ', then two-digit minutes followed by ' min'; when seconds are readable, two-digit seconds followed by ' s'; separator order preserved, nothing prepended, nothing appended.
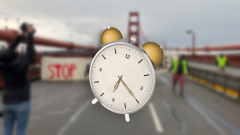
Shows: 6 h 20 min
